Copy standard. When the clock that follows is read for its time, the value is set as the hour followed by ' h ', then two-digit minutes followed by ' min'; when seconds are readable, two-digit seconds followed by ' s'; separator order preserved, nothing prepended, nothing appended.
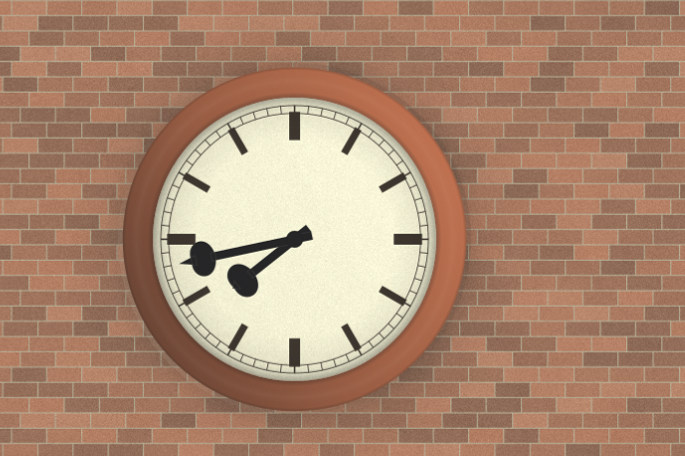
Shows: 7 h 43 min
